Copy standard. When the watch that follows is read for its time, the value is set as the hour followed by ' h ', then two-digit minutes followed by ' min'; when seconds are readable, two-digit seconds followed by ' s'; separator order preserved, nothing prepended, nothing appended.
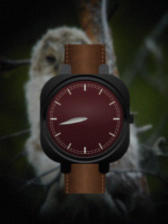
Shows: 8 h 43 min
